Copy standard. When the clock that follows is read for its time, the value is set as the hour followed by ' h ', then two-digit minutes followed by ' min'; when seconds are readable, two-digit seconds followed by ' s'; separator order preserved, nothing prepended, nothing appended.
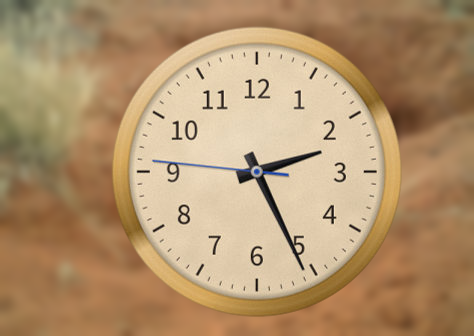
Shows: 2 h 25 min 46 s
